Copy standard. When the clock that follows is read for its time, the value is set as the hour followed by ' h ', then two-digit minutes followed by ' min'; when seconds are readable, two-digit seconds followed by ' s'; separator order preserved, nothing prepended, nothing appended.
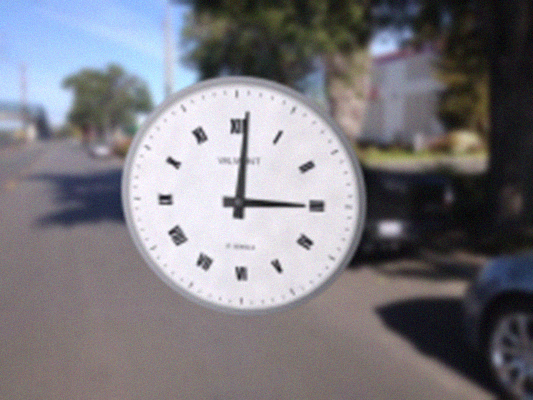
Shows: 3 h 01 min
